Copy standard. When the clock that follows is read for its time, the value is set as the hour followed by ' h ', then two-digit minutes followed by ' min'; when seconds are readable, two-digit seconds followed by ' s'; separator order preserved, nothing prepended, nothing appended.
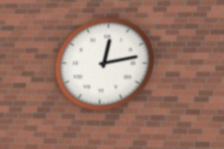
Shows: 12 h 13 min
